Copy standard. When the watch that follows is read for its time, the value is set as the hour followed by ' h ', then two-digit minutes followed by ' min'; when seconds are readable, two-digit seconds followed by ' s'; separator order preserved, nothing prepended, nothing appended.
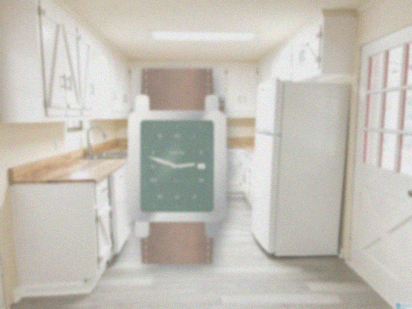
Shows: 2 h 48 min
